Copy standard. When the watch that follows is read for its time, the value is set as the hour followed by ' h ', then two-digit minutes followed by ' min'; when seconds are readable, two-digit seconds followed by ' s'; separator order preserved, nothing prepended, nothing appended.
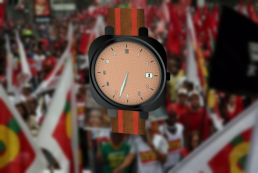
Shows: 6 h 33 min
